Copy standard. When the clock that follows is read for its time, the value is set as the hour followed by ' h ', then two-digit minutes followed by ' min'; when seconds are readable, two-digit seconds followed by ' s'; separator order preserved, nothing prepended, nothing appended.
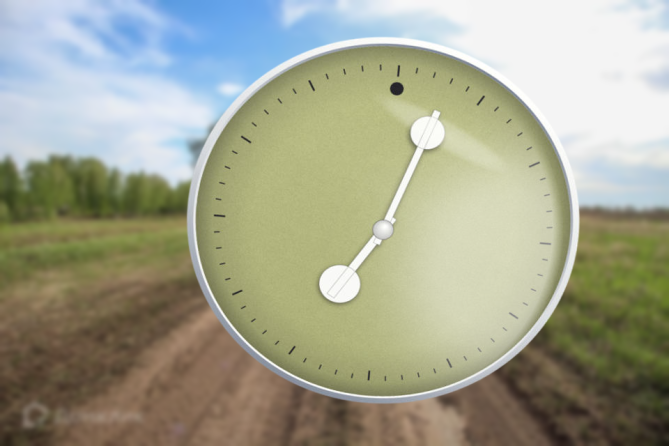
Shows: 7 h 03 min
